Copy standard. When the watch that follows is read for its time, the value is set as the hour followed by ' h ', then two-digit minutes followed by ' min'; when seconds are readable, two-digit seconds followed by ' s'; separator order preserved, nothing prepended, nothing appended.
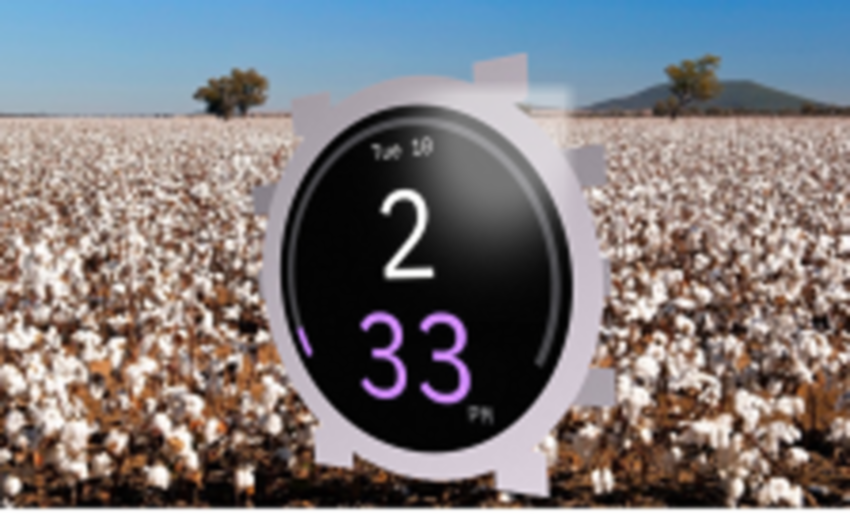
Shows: 2 h 33 min
